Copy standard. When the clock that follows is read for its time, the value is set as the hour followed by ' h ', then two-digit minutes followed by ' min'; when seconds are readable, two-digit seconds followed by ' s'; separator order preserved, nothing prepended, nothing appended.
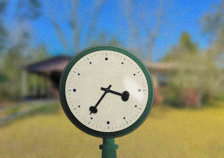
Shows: 3 h 36 min
